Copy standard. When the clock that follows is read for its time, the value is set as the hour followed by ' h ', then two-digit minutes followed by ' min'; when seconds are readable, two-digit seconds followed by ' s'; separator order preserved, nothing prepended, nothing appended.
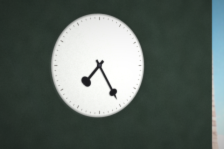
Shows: 7 h 25 min
